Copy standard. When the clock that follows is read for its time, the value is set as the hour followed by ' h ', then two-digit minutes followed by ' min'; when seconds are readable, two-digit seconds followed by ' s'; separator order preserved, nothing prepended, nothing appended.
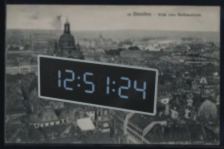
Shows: 12 h 51 min 24 s
